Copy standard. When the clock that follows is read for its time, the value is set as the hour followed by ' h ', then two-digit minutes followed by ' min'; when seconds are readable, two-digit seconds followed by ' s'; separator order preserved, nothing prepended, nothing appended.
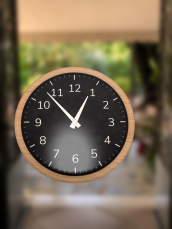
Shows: 12 h 53 min
